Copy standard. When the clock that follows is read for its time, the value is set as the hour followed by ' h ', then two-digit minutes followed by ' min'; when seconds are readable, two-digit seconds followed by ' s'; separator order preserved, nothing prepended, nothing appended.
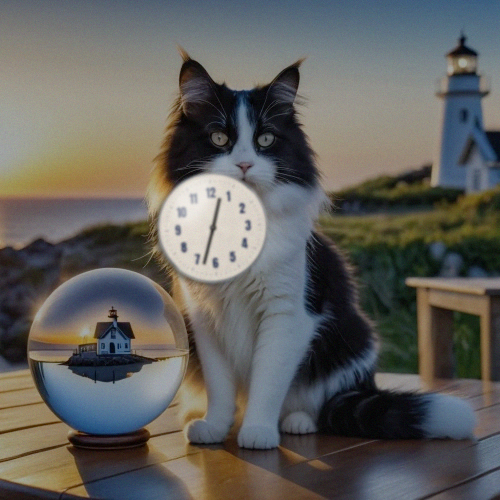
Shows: 12 h 33 min
